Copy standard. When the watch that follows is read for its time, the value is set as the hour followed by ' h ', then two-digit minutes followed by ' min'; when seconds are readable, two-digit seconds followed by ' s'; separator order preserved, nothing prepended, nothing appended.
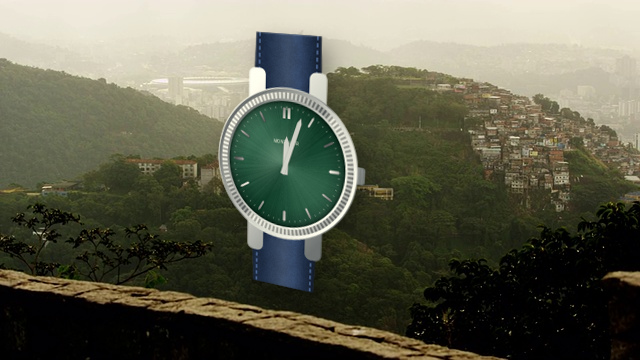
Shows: 12 h 03 min
